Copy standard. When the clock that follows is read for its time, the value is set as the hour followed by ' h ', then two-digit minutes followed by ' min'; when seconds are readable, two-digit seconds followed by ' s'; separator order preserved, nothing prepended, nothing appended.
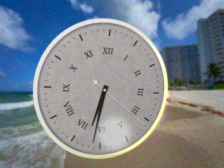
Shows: 6 h 31 min 21 s
